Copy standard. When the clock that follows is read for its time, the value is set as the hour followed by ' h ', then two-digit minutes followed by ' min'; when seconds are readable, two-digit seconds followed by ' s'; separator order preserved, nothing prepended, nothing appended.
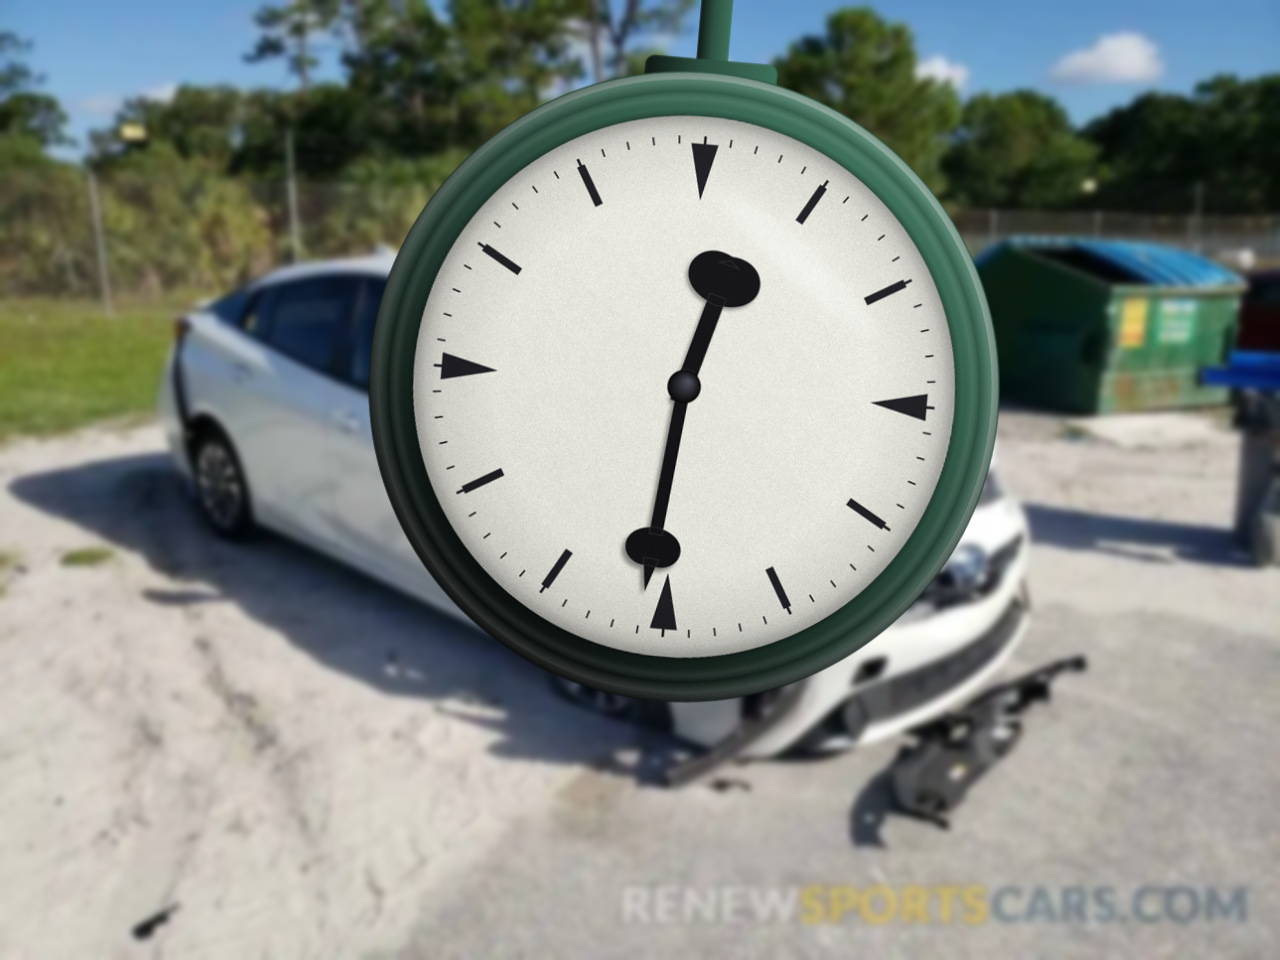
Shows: 12 h 31 min
